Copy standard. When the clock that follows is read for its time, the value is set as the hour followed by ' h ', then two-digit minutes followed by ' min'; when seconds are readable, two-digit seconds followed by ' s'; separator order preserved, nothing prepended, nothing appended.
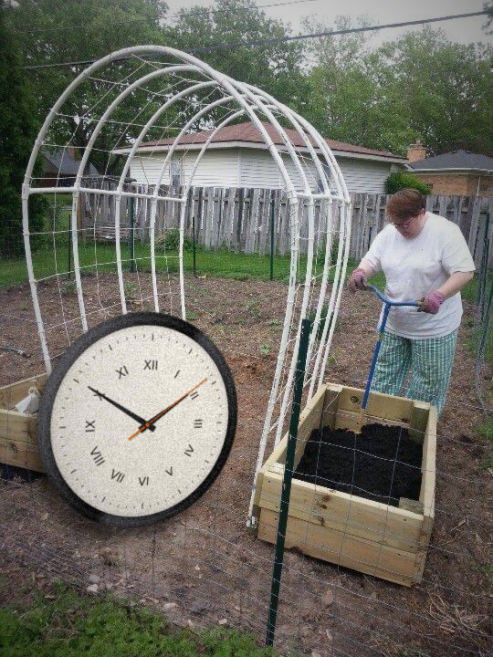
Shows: 1 h 50 min 09 s
